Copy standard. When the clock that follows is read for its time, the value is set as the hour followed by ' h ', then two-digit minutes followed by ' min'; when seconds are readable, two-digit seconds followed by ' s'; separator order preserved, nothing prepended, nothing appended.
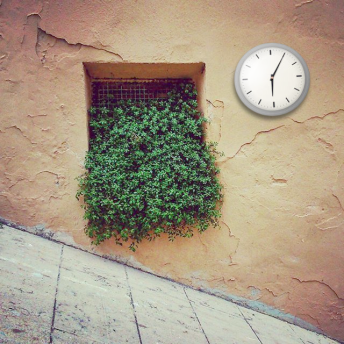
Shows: 6 h 05 min
